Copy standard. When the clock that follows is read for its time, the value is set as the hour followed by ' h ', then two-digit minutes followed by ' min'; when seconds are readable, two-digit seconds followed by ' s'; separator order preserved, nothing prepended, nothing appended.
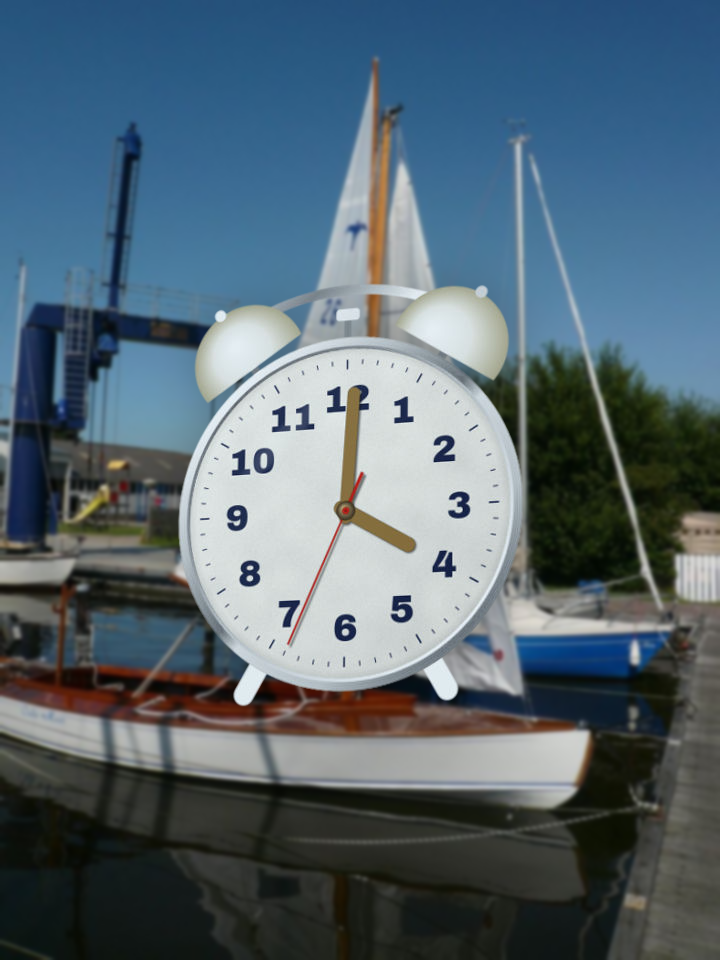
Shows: 4 h 00 min 34 s
